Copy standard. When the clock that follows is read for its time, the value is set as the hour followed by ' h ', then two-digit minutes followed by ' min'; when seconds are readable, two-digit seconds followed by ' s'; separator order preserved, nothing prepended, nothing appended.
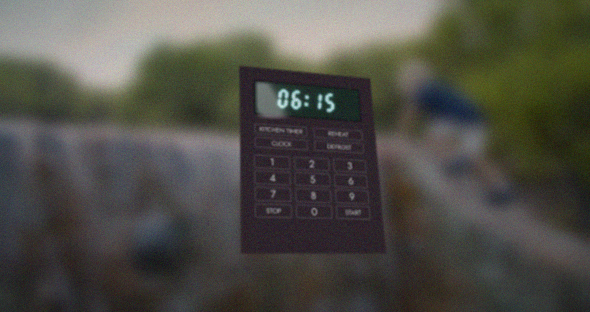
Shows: 6 h 15 min
